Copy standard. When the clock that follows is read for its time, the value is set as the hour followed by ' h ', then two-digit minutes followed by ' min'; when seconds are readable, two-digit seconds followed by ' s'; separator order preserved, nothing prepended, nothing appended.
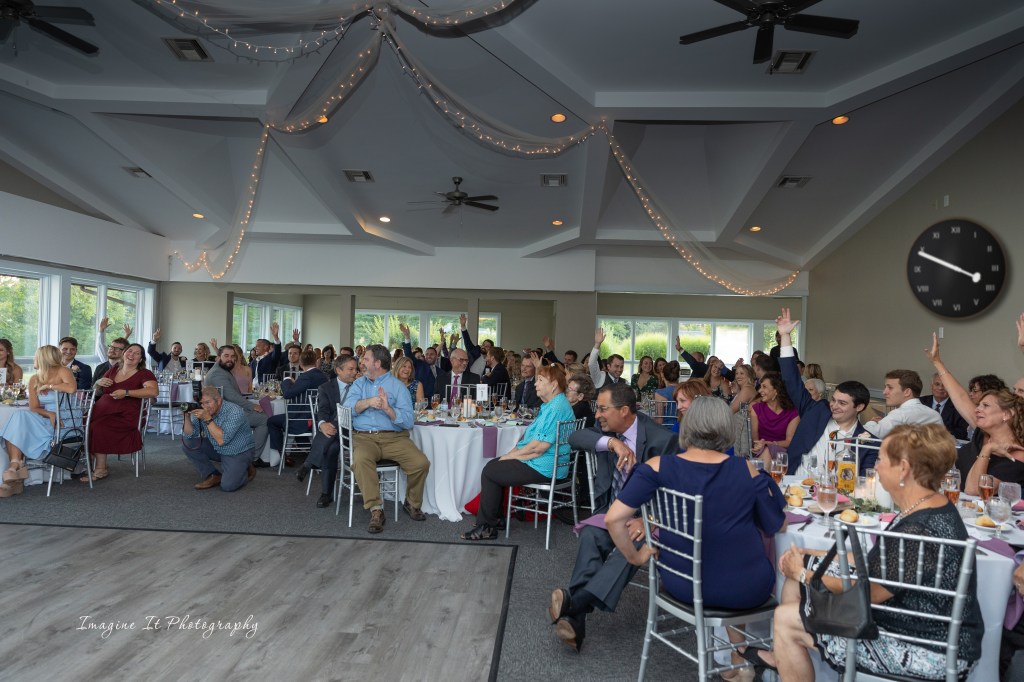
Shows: 3 h 49 min
